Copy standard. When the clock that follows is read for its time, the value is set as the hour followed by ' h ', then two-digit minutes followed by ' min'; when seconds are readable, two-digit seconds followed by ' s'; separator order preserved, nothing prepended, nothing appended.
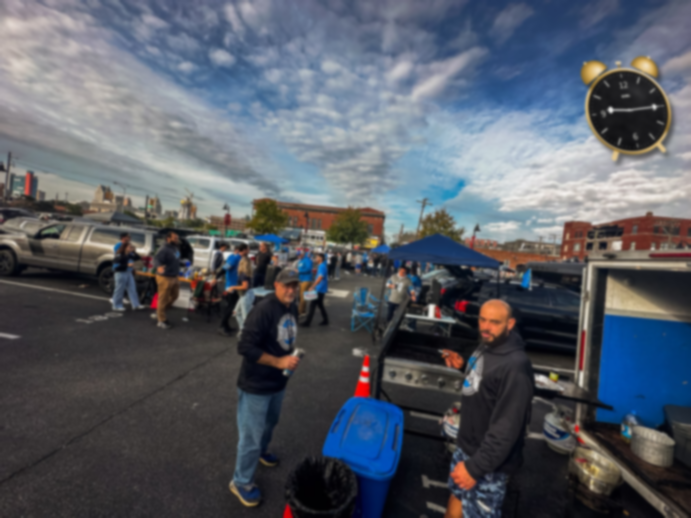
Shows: 9 h 15 min
